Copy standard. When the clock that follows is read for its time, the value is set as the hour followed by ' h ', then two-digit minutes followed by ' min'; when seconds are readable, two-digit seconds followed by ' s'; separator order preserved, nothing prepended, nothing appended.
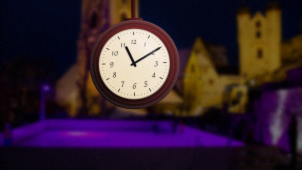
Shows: 11 h 10 min
